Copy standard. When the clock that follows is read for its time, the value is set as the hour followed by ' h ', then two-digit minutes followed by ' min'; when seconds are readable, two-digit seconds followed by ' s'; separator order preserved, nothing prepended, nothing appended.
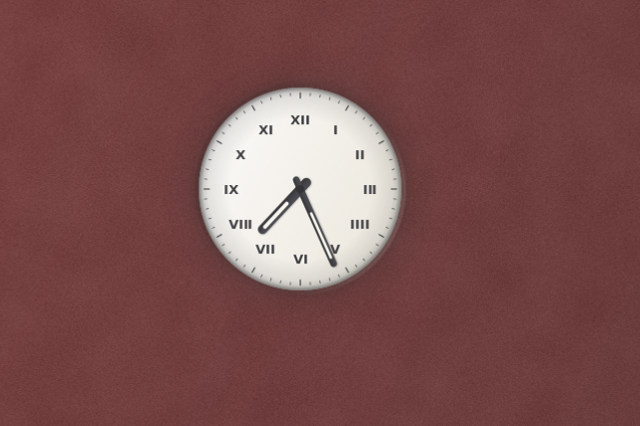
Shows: 7 h 26 min
